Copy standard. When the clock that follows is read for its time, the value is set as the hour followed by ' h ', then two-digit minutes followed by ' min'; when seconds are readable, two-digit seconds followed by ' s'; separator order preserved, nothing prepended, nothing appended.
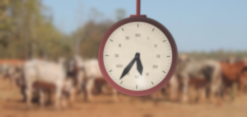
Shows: 5 h 36 min
